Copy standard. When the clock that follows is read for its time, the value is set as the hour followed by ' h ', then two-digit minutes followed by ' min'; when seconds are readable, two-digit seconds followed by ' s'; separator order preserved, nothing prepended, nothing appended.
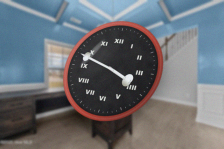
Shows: 3 h 48 min
